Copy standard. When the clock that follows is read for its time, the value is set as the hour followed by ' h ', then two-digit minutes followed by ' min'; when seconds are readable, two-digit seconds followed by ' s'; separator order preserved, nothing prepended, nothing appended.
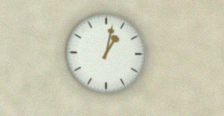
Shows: 1 h 02 min
